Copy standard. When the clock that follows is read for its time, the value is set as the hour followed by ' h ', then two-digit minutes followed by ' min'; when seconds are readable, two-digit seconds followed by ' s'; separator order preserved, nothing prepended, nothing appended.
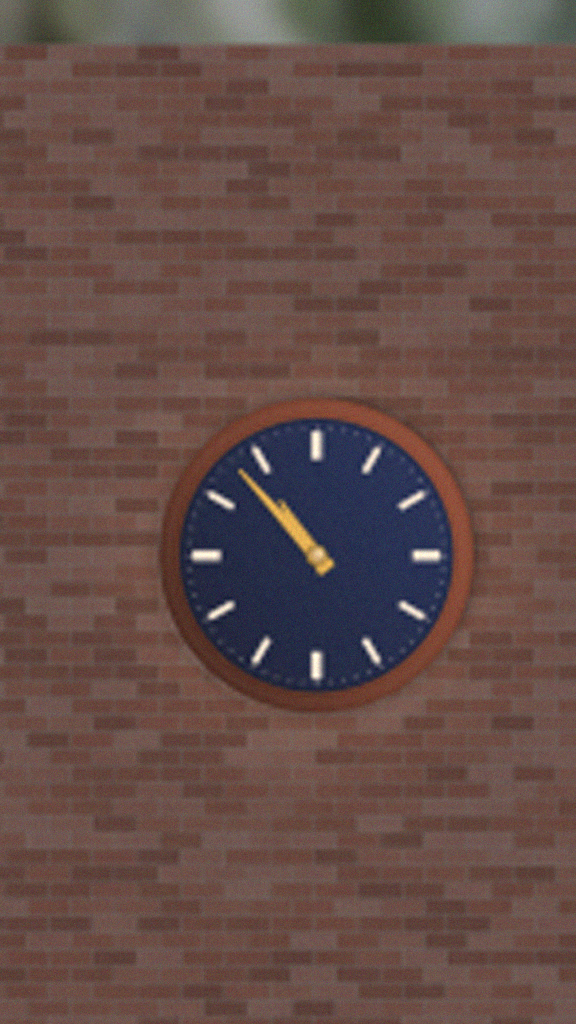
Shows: 10 h 53 min
